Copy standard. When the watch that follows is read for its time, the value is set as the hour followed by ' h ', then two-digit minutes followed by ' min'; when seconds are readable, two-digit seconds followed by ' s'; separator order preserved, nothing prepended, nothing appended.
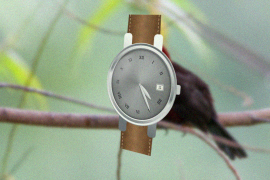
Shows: 4 h 25 min
